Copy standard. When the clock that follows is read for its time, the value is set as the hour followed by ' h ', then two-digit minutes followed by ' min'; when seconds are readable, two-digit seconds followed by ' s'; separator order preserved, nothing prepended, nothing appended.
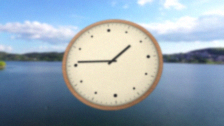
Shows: 1 h 46 min
